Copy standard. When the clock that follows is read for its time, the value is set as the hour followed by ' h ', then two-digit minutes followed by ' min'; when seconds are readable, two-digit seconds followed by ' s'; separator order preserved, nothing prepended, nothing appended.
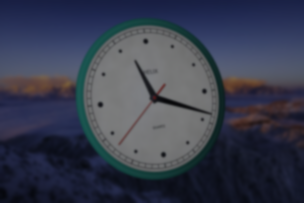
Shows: 11 h 18 min 38 s
